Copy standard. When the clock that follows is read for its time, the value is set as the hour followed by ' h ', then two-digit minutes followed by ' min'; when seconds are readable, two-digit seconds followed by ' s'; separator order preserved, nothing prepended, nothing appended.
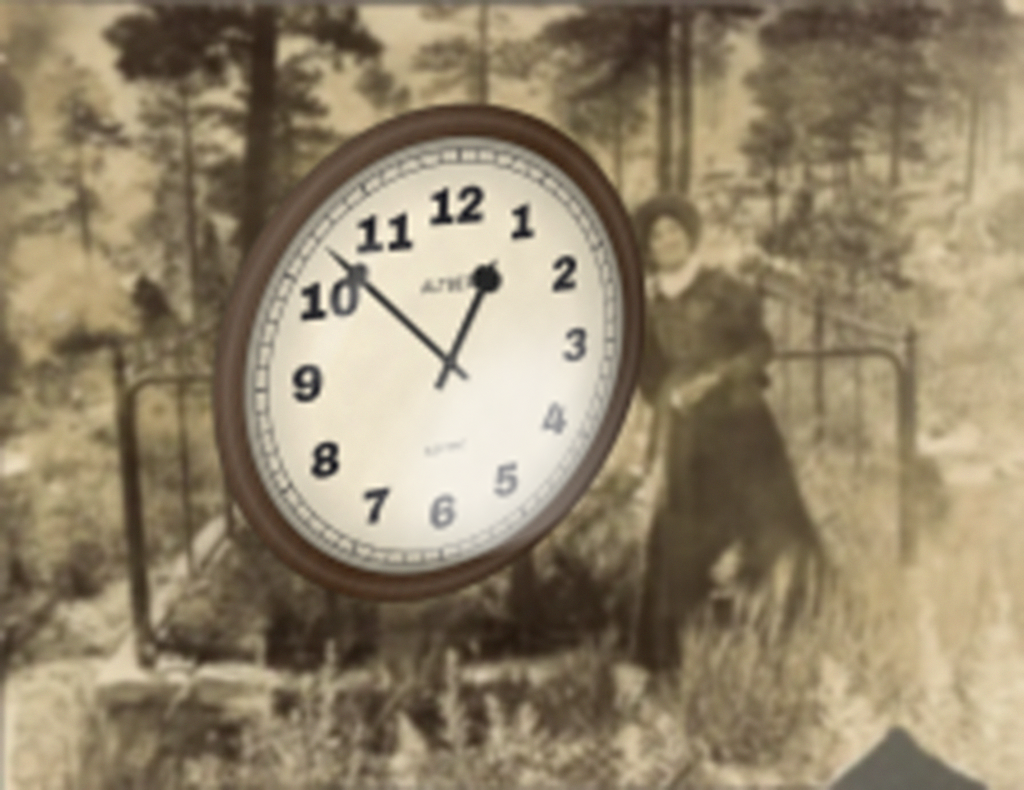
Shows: 12 h 52 min
